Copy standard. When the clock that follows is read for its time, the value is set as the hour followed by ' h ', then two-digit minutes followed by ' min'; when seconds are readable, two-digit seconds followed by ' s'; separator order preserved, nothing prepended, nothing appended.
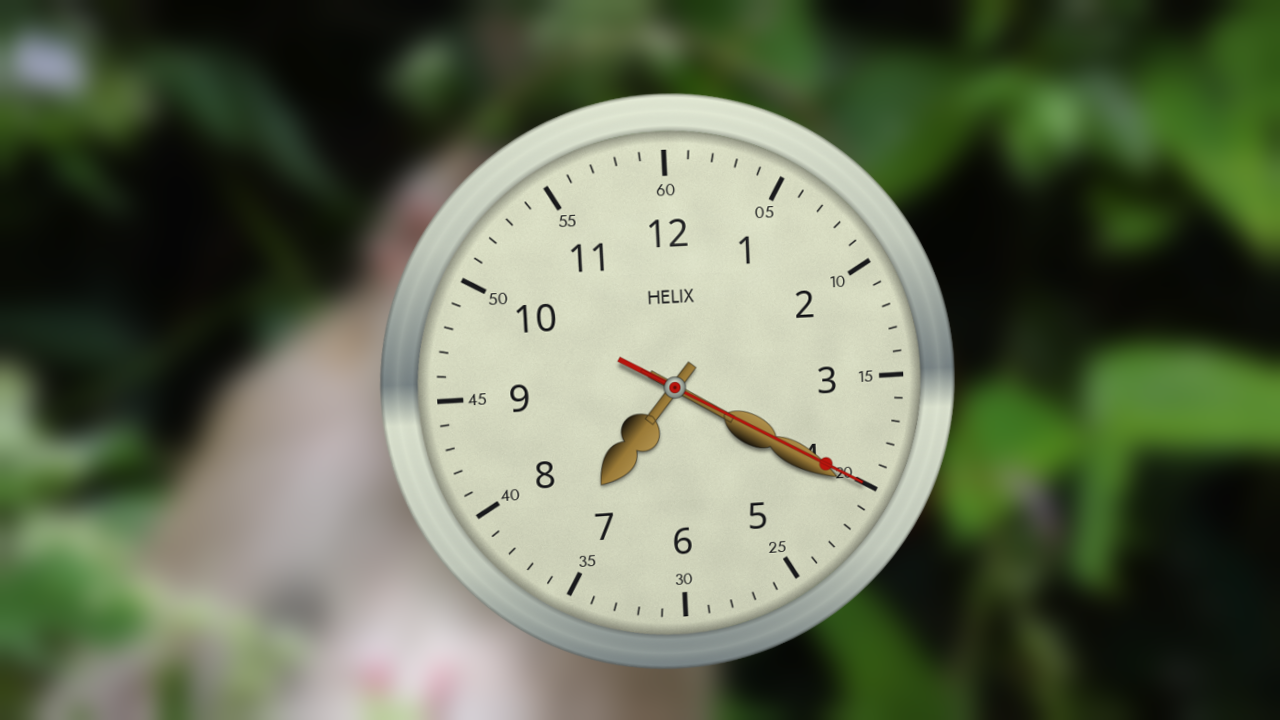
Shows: 7 h 20 min 20 s
